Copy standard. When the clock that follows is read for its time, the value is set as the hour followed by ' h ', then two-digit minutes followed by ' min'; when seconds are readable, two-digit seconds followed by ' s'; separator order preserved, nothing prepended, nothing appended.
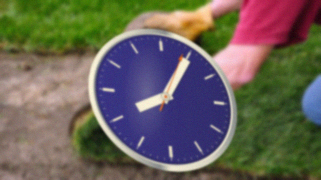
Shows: 8 h 05 min 04 s
